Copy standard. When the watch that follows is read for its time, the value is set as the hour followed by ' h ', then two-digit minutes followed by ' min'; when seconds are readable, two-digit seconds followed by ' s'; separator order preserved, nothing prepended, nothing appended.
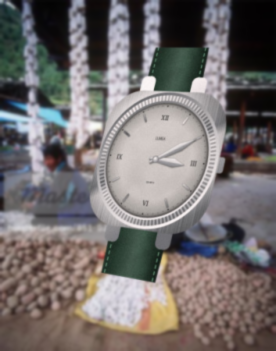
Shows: 3 h 10 min
